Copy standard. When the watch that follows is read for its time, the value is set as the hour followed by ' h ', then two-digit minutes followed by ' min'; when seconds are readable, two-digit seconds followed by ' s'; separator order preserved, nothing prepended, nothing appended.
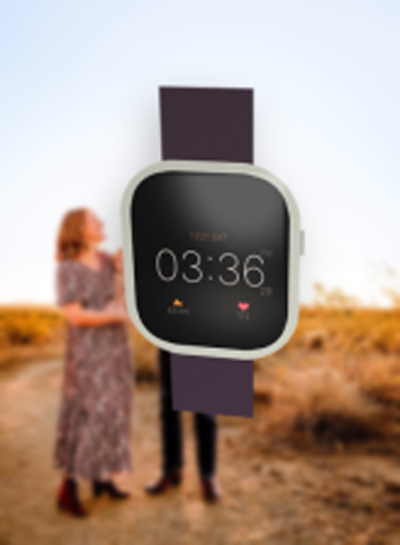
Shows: 3 h 36 min
